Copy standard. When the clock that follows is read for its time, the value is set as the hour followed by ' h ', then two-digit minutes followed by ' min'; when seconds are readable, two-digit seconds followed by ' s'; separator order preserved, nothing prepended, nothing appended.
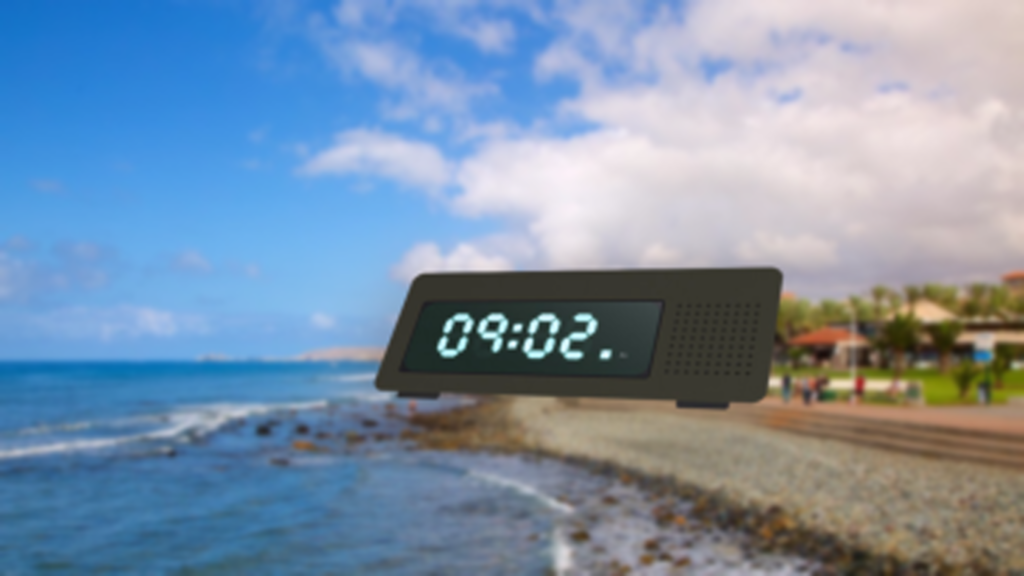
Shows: 9 h 02 min
